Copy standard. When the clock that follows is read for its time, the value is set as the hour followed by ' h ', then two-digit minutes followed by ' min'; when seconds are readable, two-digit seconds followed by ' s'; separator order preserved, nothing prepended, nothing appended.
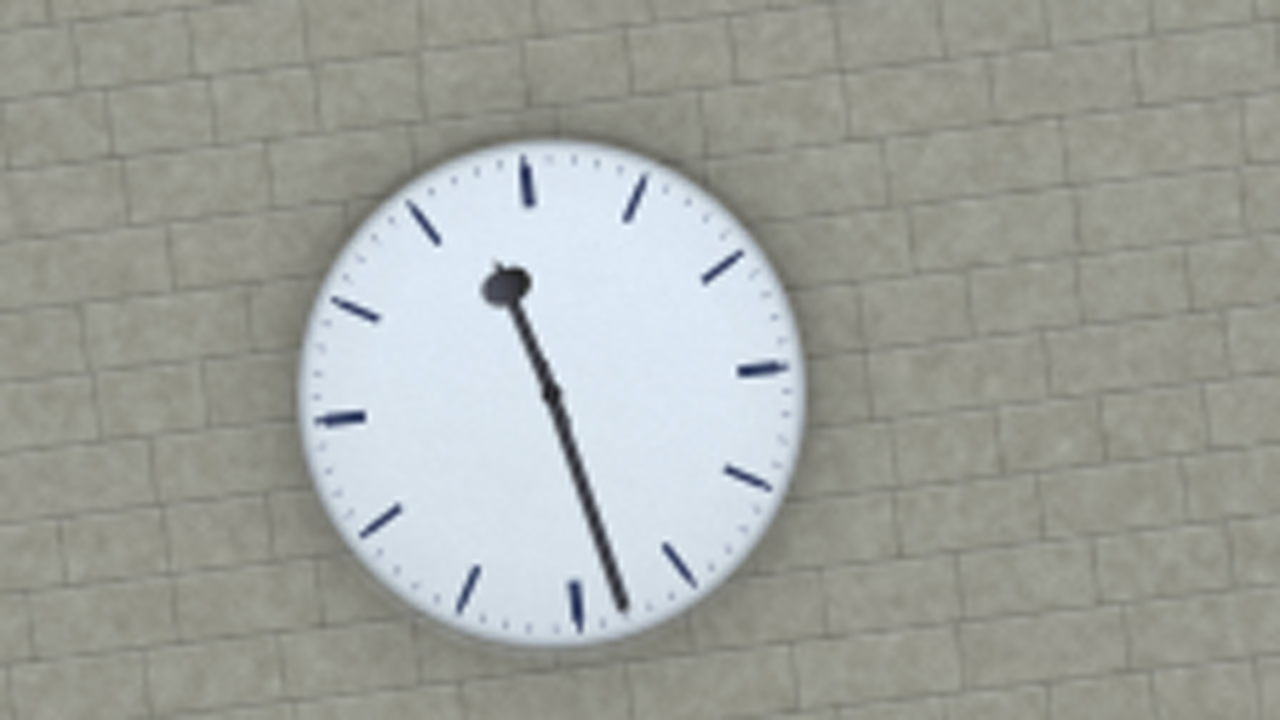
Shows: 11 h 28 min
